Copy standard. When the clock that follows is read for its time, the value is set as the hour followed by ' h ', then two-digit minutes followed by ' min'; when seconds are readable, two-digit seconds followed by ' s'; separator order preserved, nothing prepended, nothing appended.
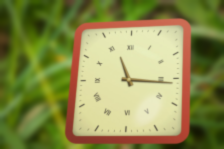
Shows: 11 h 16 min
